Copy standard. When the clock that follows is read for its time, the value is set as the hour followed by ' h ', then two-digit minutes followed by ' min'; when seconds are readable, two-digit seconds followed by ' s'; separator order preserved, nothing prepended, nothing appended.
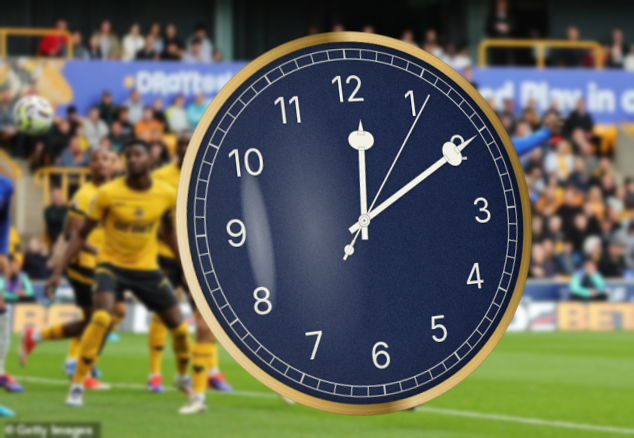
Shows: 12 h 10 min 06 s
